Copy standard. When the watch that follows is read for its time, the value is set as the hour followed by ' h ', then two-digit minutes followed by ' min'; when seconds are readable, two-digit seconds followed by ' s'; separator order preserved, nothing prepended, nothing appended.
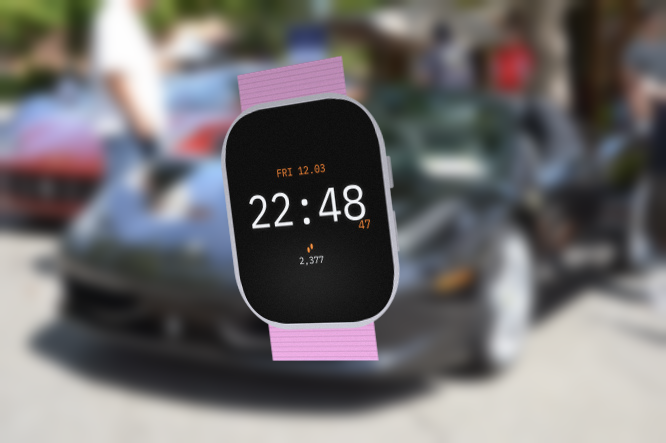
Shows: 22 h 48 min 47 s
